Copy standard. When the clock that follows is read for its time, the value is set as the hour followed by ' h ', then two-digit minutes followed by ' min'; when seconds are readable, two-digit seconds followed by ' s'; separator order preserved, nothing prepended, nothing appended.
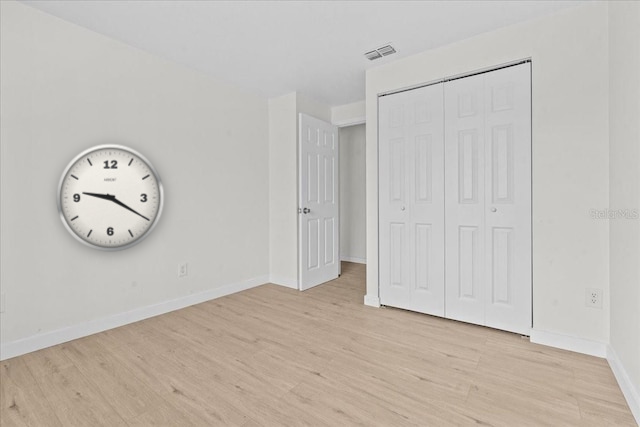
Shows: 9 h 20 min
